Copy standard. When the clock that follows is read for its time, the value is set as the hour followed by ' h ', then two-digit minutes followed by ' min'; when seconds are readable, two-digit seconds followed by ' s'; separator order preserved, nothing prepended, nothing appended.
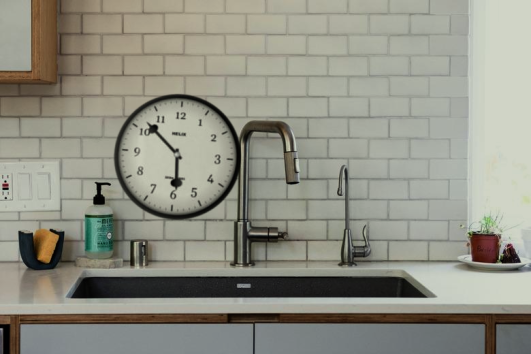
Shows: 5 h 52 min
